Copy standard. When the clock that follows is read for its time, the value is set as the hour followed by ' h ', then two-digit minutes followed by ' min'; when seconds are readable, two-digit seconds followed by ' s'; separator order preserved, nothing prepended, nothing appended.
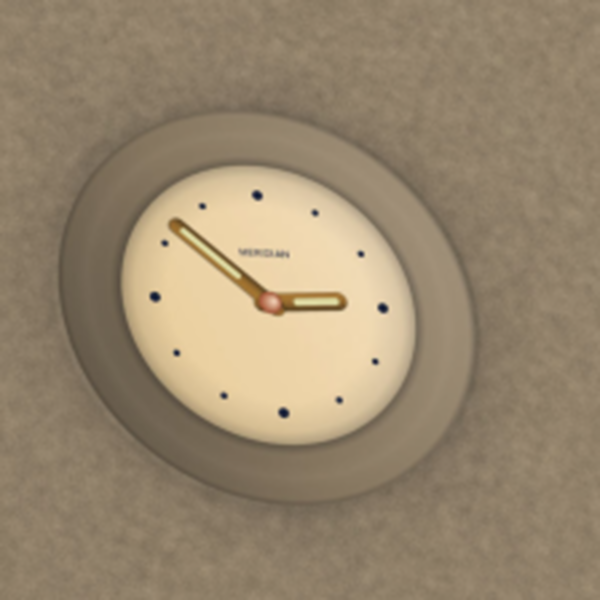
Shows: 2 h 52 min
